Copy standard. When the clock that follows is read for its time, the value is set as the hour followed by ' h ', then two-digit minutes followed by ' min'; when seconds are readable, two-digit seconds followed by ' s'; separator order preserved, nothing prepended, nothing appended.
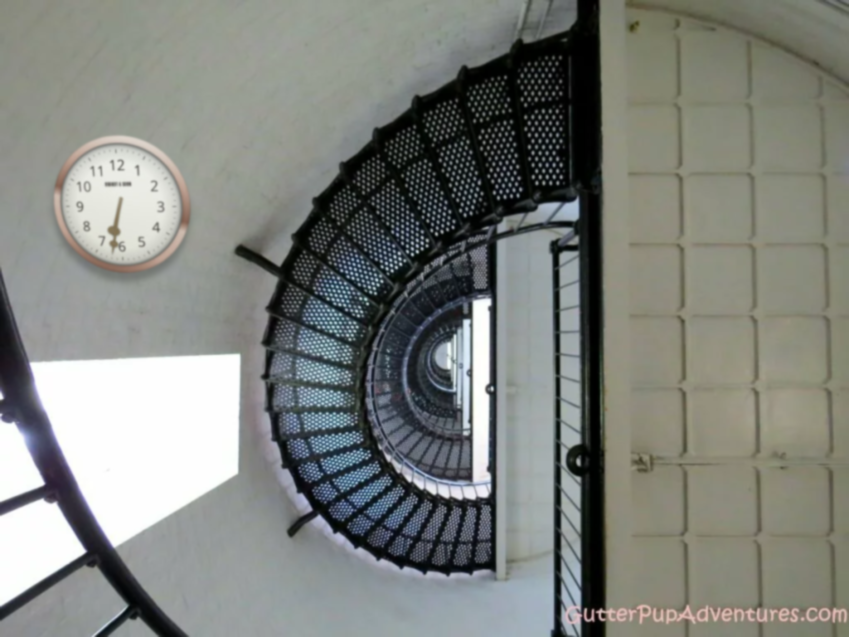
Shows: 6 h 32 min
